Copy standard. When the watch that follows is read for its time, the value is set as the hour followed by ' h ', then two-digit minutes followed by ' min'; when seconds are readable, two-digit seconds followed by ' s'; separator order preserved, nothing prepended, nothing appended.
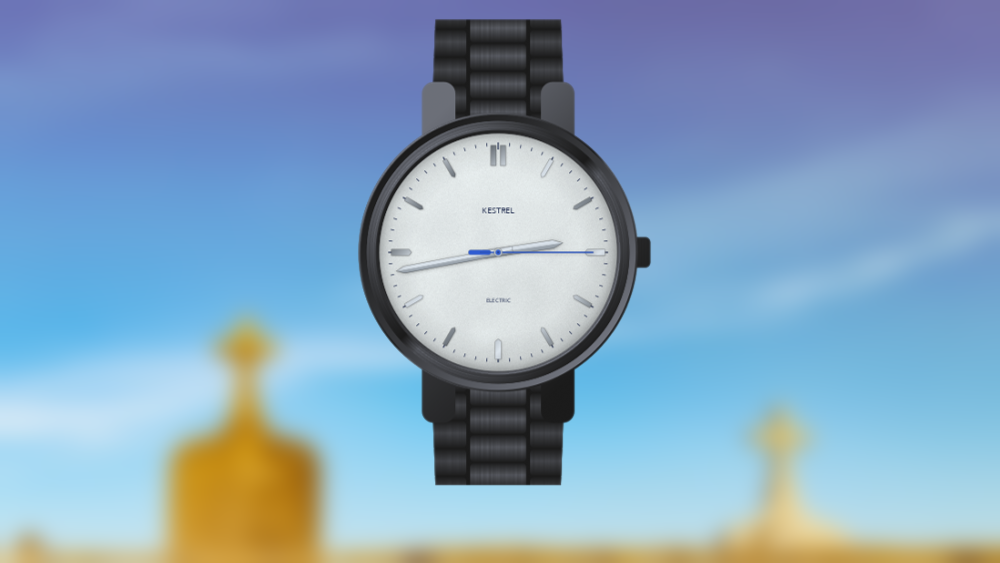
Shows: 2 h 43 min 15 s
